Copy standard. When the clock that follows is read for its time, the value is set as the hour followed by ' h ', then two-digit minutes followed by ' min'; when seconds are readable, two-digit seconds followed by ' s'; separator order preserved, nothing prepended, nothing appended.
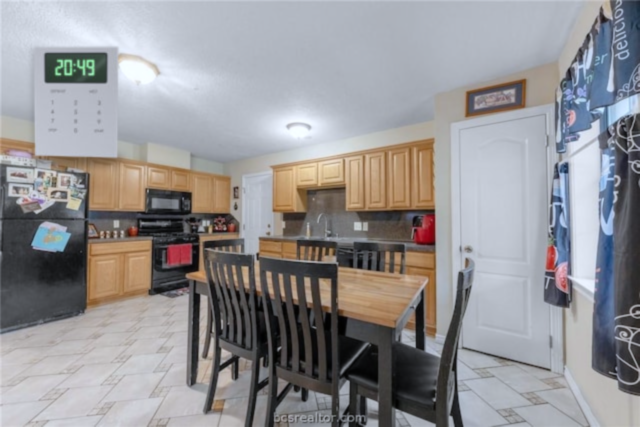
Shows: 20 h 49 min
